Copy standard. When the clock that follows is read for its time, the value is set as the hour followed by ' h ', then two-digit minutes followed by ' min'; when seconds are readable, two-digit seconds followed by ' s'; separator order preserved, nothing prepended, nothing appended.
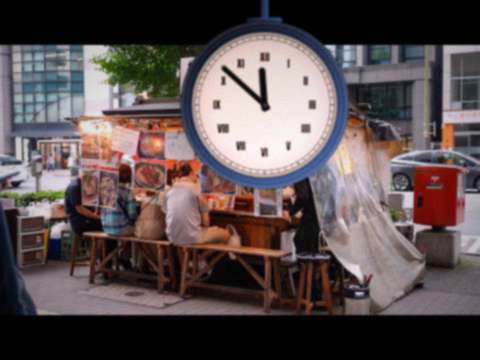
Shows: 11 h 52 min
